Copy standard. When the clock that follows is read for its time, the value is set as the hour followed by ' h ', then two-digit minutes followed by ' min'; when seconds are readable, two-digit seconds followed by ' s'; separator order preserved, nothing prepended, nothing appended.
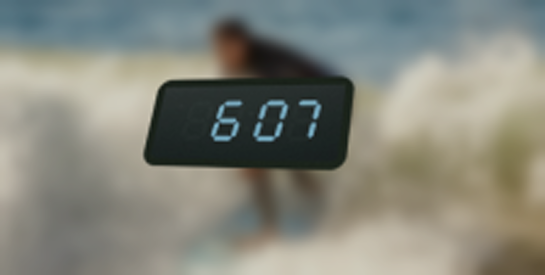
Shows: 6 h 07 min
